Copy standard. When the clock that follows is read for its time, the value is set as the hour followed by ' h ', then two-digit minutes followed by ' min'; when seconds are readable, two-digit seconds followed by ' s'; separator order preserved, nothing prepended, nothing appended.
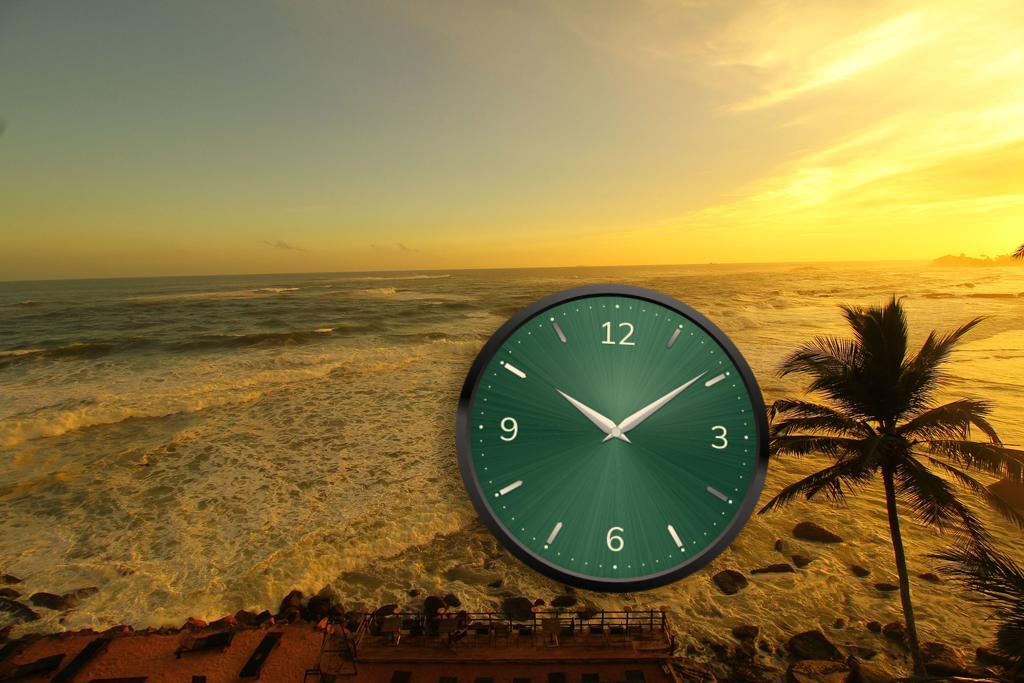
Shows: 10 h 09 min
